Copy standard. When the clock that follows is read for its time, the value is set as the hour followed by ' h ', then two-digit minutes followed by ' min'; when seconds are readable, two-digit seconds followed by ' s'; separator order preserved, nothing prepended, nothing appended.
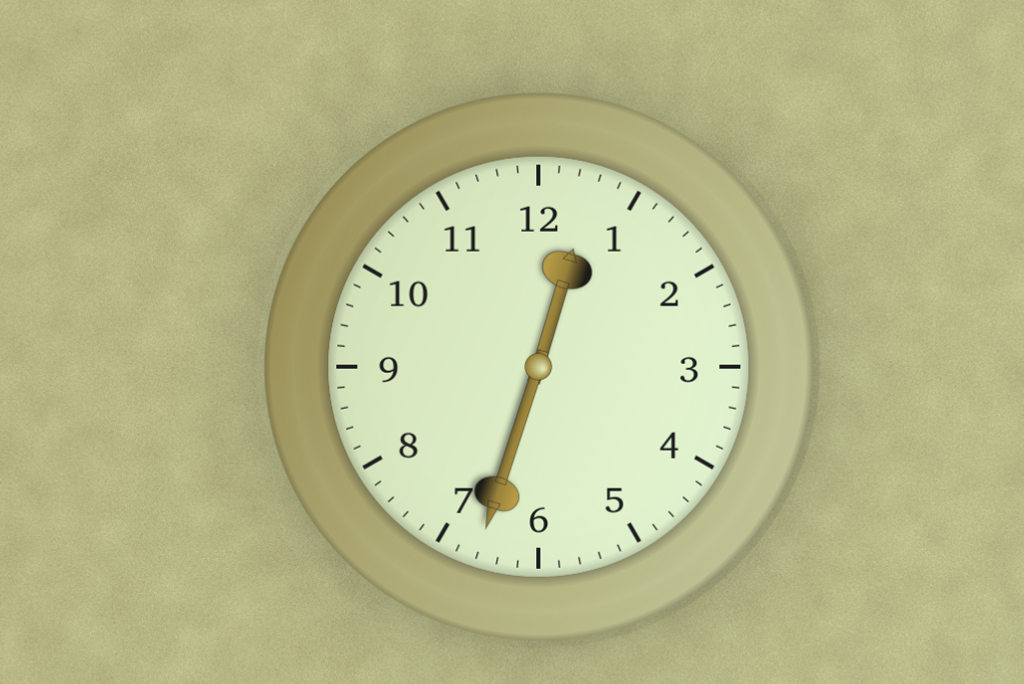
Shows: 12 h 33 min
